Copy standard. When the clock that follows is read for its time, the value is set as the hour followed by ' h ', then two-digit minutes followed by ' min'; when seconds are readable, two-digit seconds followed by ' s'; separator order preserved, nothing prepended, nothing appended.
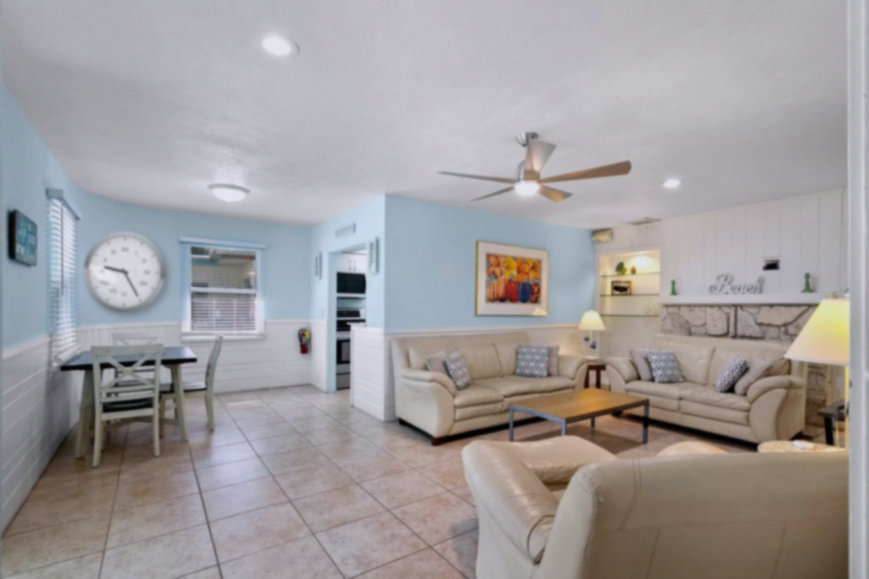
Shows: 9 h 25 min
